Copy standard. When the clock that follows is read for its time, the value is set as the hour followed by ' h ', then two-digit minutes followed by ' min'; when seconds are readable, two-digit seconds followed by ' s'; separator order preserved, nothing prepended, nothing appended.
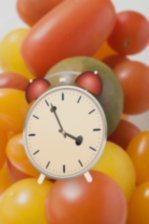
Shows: 3 h 56 min
